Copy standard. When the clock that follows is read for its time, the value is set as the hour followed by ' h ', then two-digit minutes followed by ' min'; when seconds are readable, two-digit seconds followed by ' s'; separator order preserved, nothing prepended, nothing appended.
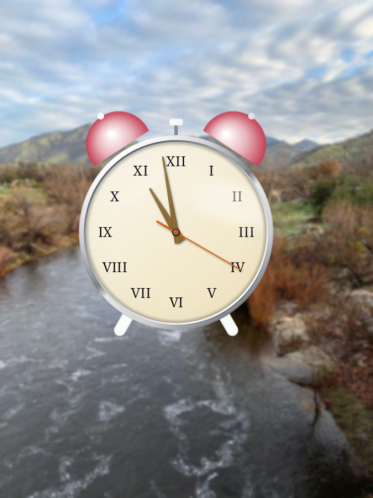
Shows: 10 h 58 min 20 s
